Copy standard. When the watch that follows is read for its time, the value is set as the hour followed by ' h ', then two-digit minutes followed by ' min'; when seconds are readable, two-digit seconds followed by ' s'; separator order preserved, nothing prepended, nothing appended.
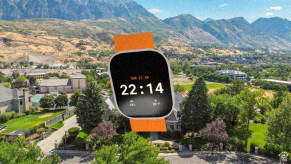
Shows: 22 h 14 min
